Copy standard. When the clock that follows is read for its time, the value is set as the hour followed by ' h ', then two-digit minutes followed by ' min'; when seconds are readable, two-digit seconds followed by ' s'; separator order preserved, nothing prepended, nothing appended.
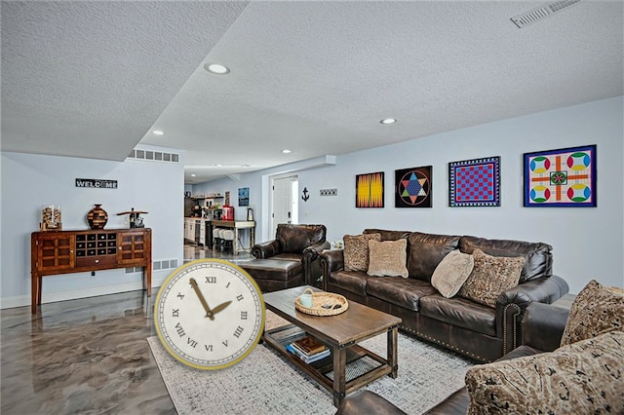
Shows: 1 h 55 min
